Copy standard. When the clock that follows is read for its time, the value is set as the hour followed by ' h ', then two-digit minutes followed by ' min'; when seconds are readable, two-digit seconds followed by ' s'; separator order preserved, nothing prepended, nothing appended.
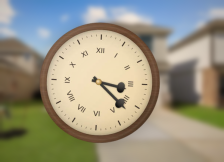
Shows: 3 h 22 min
